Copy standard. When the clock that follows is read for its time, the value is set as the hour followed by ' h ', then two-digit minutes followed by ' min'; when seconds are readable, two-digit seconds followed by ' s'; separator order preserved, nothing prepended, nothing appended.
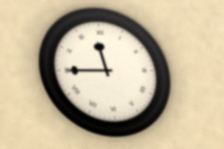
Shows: 11 h 45 min
